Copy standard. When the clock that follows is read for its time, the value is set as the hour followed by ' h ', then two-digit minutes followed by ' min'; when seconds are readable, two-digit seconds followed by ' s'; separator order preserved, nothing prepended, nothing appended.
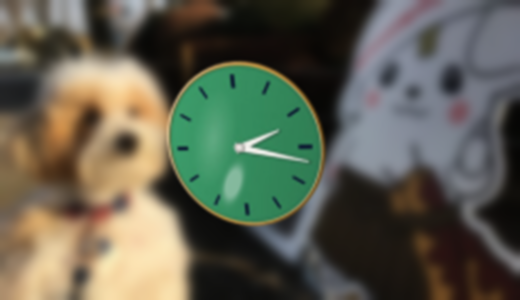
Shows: 2 h 17 min
